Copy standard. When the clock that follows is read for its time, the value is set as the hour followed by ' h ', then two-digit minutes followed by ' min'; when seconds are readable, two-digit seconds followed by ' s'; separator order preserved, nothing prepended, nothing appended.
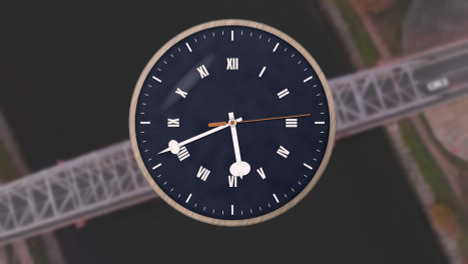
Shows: 5 h 41 min 14 s
